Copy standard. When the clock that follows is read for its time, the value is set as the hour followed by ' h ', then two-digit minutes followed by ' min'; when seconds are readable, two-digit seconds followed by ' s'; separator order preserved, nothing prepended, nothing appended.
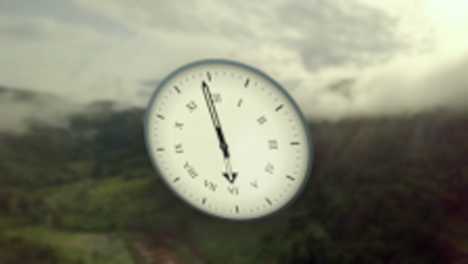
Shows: 5 h 59 min
